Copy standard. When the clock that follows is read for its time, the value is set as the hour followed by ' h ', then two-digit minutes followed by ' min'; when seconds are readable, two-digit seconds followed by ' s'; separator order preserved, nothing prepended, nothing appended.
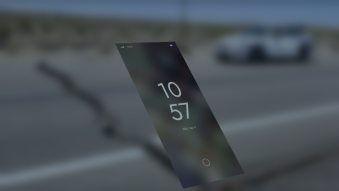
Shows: 10 h 57 min
